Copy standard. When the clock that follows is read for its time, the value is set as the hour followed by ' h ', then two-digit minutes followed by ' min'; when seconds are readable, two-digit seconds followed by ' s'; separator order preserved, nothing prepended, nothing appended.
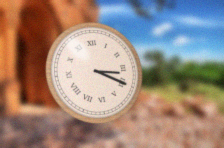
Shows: 3 h 20 min
